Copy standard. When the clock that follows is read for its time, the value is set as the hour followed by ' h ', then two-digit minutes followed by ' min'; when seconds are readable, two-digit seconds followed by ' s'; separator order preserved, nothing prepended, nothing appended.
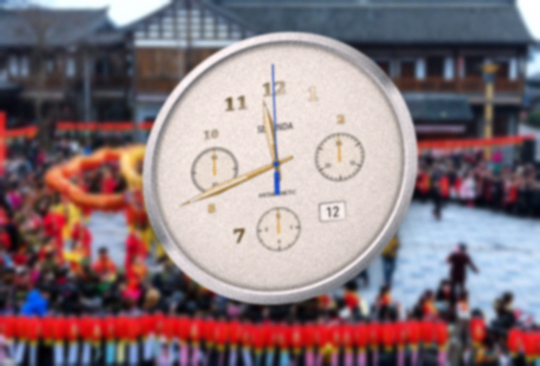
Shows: 11 h 42 min
